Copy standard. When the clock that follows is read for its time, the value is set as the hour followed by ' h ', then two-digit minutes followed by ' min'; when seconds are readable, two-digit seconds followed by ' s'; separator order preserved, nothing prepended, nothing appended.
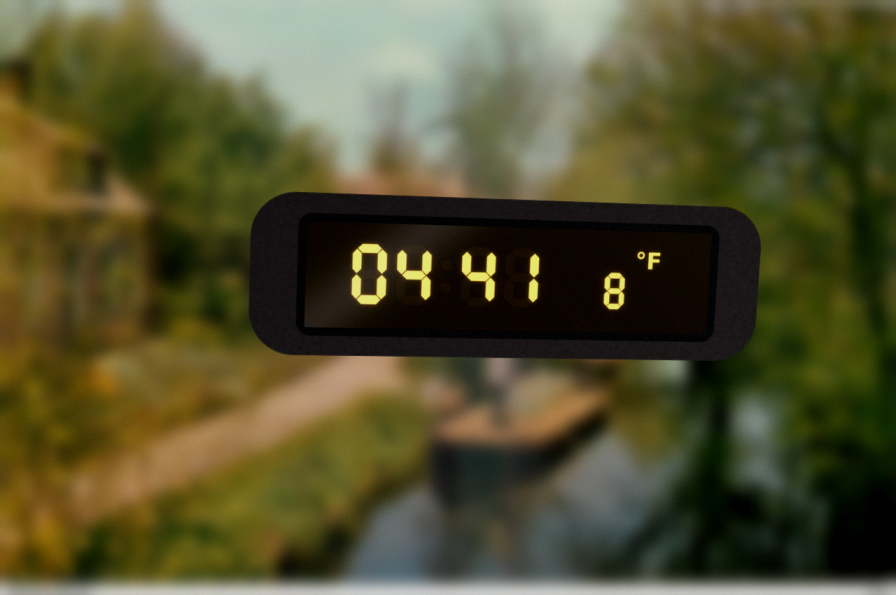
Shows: 4 h 41 min
